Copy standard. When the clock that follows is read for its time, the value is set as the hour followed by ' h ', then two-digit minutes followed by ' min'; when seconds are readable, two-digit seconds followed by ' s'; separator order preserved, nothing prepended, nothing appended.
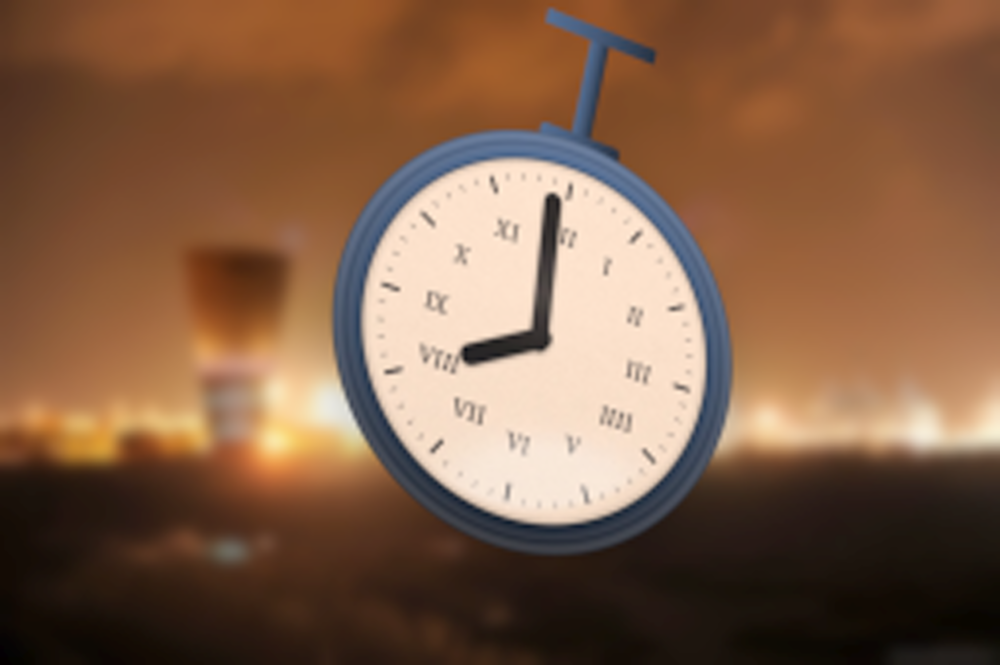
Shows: 7 h 59 min
